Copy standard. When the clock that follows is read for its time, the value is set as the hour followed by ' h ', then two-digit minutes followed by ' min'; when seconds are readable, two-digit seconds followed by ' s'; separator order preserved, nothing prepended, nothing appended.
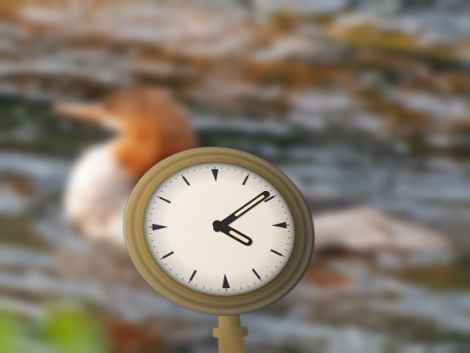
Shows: 4 h 09 min
